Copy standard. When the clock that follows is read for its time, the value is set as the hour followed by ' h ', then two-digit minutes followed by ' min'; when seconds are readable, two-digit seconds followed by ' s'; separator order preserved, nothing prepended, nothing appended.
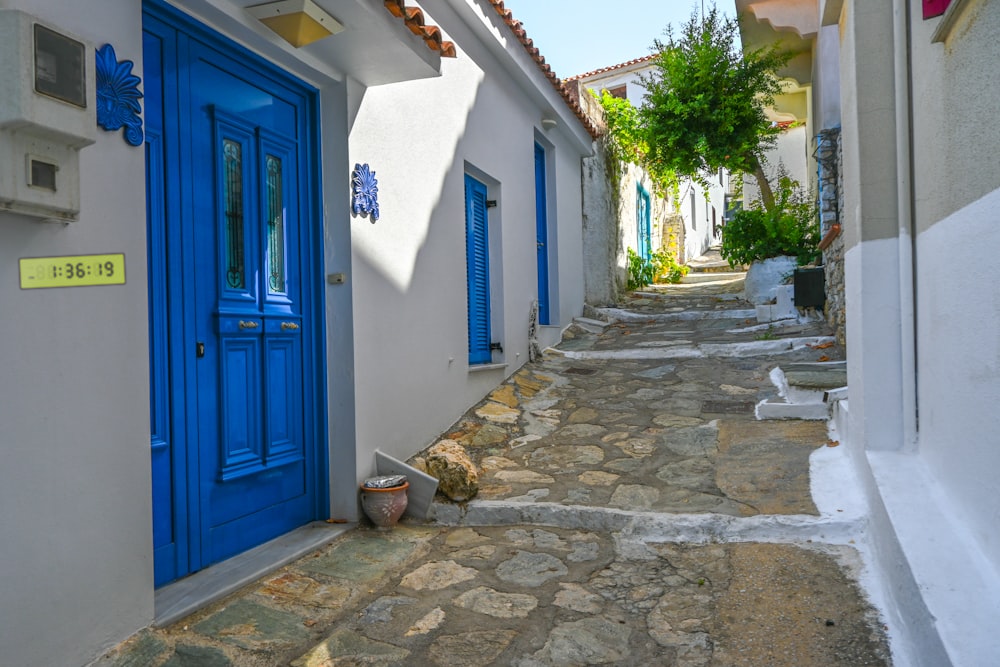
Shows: 1 h 36 min 19 s
